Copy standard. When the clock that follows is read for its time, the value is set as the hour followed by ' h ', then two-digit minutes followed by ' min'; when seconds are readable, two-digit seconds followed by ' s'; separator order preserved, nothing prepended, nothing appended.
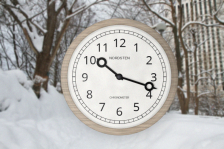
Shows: 10 h 18 min
